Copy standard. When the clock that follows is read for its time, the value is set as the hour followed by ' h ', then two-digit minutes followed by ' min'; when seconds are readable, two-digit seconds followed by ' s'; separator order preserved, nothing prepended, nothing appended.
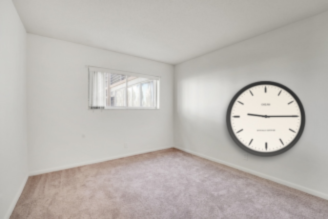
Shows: 9 h 15 min
